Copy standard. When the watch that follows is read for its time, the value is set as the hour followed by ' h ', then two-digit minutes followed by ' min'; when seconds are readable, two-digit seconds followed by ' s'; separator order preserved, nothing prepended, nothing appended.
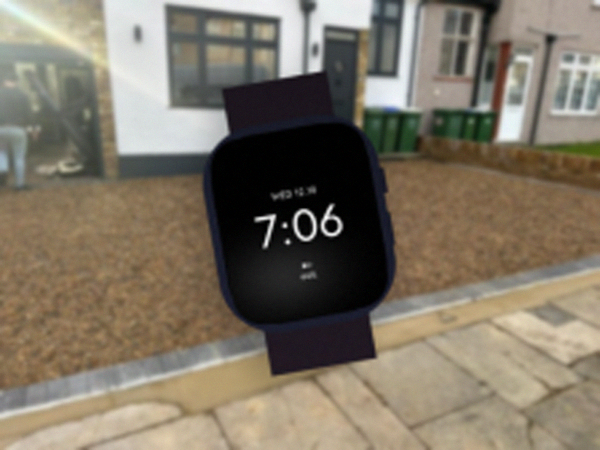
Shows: 7 h 06 min
